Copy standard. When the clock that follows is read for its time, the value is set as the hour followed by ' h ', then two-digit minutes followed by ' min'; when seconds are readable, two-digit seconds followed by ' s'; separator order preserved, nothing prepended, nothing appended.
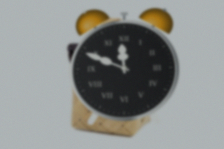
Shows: 11 h 49 min
